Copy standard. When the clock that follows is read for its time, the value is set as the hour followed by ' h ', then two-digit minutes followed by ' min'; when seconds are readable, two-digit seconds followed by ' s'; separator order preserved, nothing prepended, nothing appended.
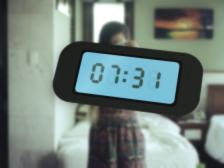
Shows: 7 h 31 min
